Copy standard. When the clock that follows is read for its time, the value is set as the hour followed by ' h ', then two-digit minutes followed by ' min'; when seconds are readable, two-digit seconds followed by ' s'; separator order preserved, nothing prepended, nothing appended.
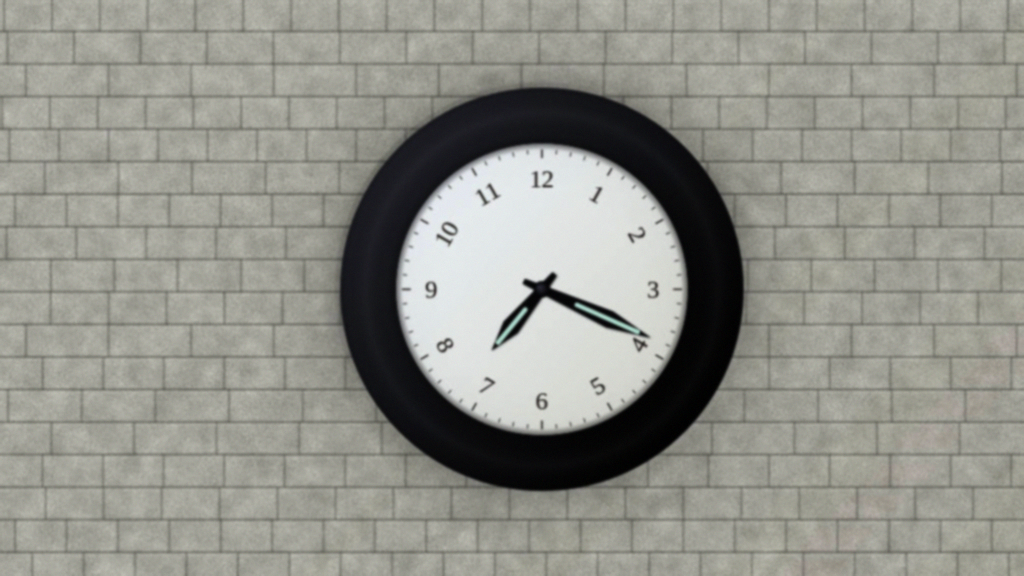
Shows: 7 h 19 min
